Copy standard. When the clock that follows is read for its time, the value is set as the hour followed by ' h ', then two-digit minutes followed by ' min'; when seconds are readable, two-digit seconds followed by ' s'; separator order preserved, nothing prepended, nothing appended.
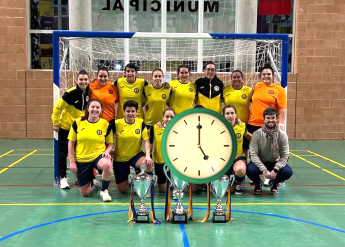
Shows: 5 h 00 min
